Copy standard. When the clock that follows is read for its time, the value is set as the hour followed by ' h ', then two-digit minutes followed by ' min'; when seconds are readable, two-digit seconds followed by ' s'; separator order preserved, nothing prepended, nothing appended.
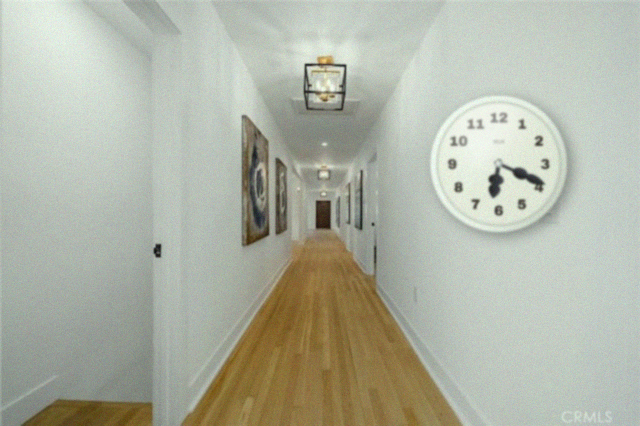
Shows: 6 h 19 min
